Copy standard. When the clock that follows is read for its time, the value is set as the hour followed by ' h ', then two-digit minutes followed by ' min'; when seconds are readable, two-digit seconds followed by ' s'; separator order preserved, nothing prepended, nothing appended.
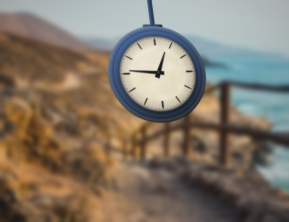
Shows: 12 h 46 min
